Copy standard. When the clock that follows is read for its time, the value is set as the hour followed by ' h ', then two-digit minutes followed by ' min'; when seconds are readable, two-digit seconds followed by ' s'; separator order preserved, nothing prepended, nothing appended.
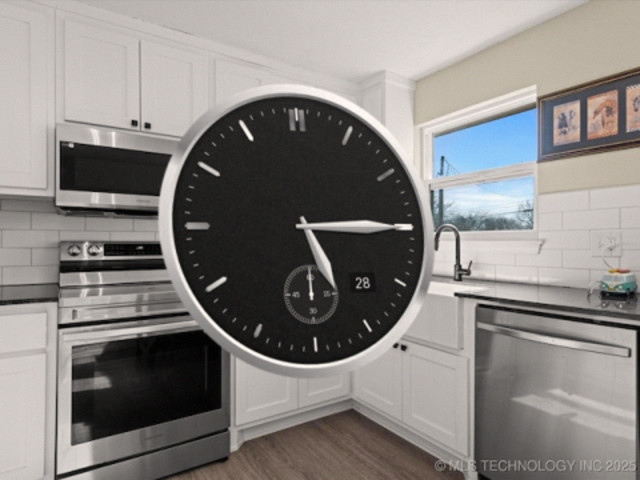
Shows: 5 h 15 min
